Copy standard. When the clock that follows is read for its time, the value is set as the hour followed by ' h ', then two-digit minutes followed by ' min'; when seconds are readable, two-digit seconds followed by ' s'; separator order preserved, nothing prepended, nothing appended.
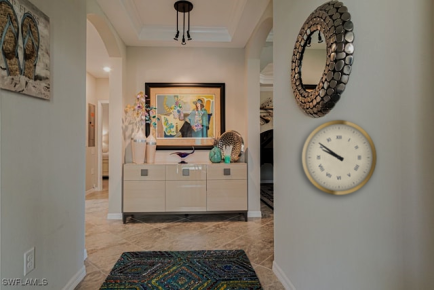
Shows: 9 h 51 min
